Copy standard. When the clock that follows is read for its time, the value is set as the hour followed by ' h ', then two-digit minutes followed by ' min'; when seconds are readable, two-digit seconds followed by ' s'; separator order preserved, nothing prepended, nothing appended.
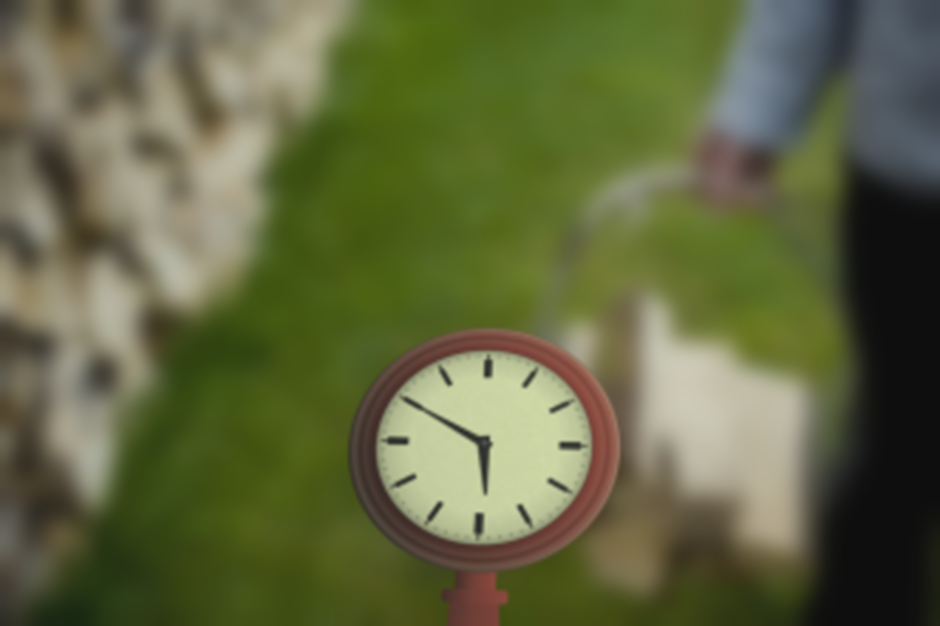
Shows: 5 h 50 min
